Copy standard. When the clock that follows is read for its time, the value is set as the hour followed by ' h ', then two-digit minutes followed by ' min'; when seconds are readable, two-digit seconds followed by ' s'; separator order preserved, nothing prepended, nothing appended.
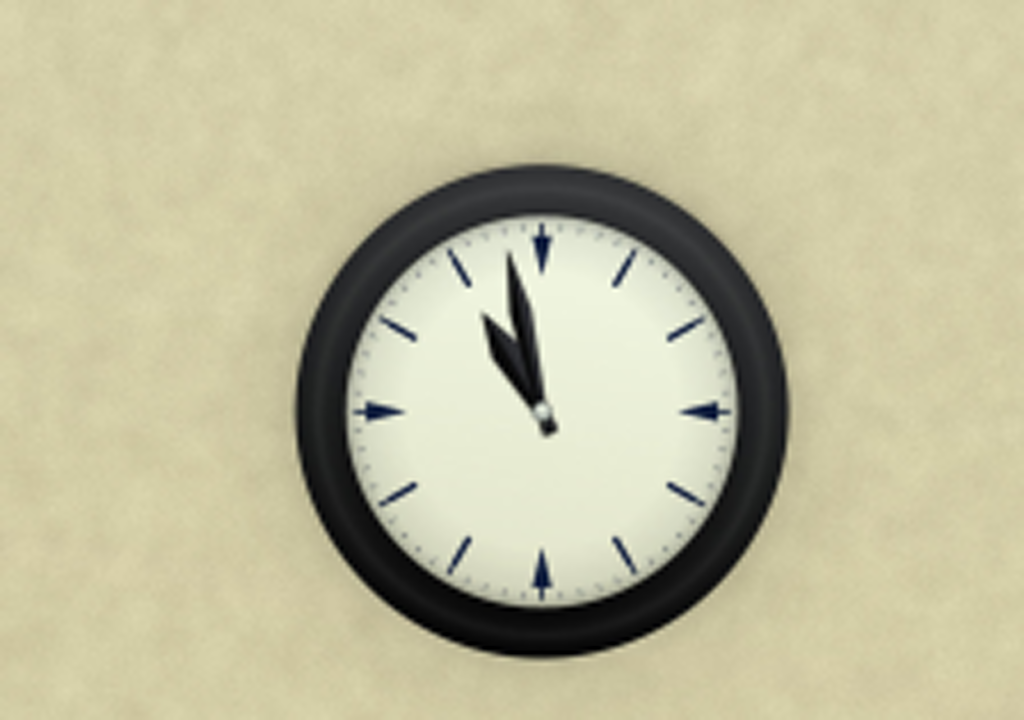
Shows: 10 h 58 min
